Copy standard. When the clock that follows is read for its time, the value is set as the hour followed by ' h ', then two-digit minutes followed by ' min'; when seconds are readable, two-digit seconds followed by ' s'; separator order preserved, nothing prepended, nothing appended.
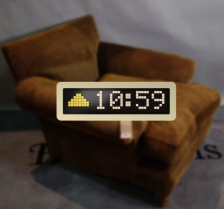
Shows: 10 h 59 min
